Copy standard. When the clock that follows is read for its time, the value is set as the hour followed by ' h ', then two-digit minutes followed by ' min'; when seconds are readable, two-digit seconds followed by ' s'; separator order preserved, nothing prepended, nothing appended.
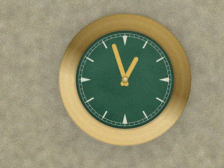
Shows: 12 h 57 min
